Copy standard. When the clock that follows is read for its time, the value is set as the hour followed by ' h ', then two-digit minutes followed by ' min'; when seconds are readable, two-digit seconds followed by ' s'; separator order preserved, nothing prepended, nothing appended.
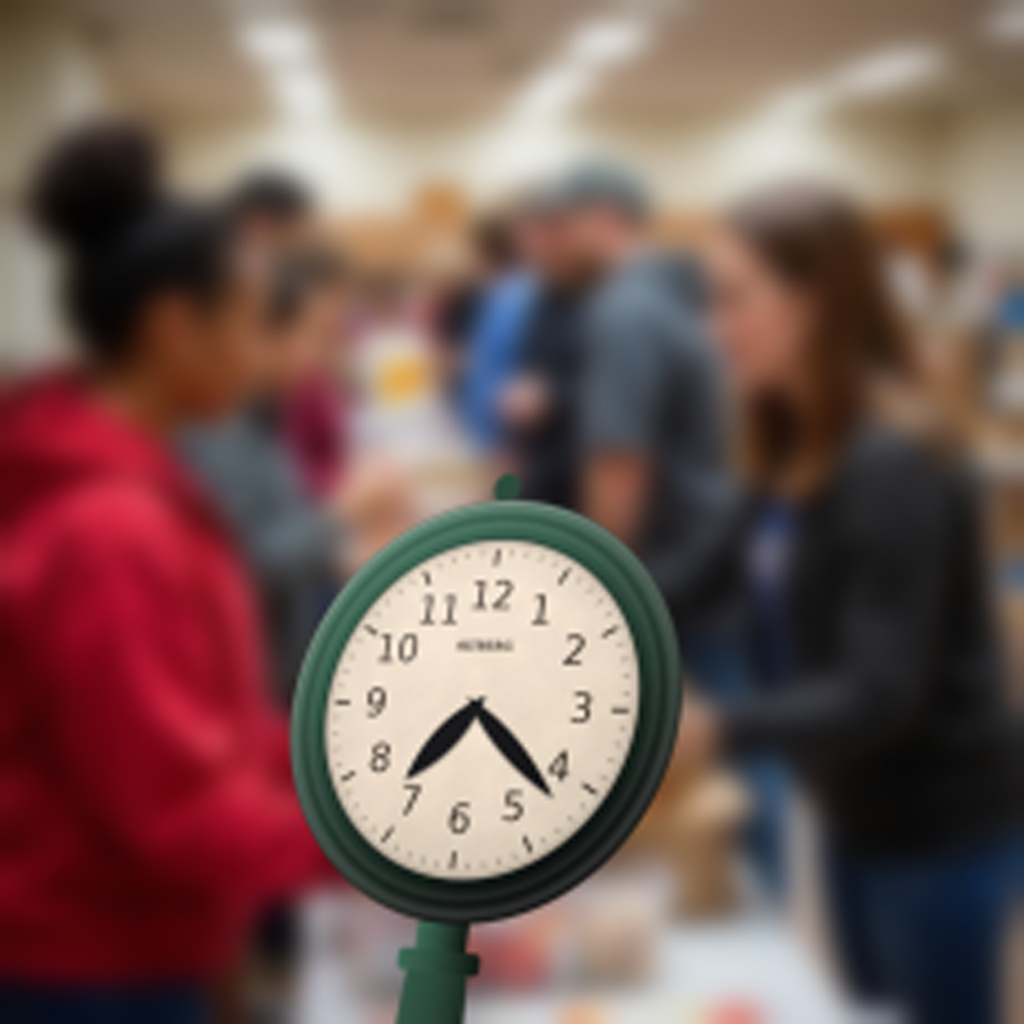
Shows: 7 h 22 min
